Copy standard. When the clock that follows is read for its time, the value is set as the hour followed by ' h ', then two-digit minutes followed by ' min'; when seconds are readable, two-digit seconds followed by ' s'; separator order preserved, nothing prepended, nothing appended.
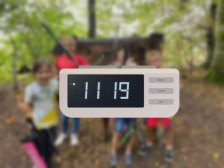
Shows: 11 h 19 min
